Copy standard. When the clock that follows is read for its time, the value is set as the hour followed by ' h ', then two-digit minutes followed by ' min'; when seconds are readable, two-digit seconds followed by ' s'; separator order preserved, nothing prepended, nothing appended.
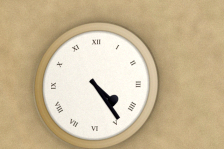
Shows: 4 h 24 min
